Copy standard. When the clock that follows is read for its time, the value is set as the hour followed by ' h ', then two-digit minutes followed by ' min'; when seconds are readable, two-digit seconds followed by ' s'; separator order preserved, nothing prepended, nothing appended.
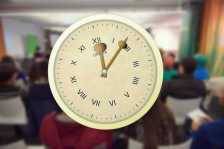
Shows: 12 h 08 min
